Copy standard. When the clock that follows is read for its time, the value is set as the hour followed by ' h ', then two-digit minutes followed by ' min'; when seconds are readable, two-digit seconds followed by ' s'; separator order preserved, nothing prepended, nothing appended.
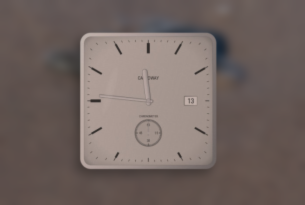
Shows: 11 h 46 min
